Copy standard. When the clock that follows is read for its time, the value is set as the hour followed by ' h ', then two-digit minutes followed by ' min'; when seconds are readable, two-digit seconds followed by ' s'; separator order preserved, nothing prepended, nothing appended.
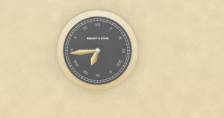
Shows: 6 h 44 min
